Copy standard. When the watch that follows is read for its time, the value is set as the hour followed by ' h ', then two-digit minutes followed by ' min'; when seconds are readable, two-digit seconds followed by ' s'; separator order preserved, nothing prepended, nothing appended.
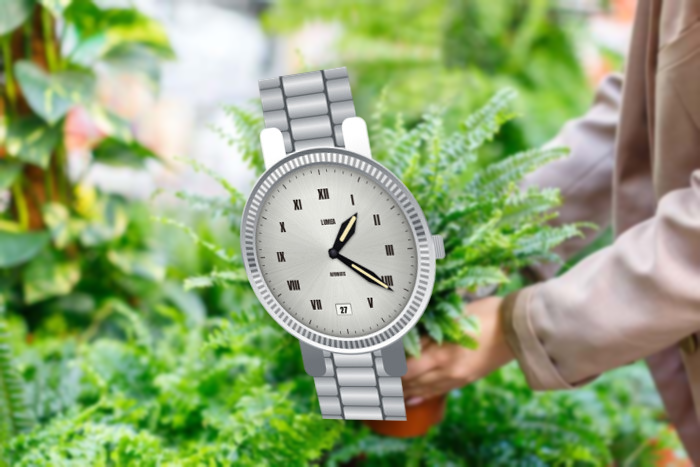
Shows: 1 h 21 min
